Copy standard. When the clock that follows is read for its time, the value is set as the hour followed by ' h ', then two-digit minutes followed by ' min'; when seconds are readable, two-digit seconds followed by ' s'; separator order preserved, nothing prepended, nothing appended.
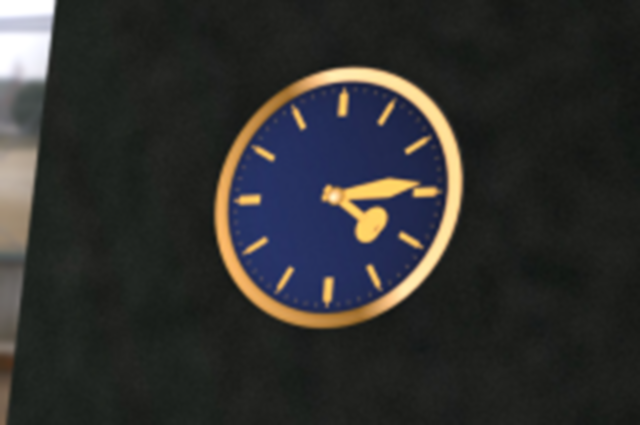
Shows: 4 h 14 min
